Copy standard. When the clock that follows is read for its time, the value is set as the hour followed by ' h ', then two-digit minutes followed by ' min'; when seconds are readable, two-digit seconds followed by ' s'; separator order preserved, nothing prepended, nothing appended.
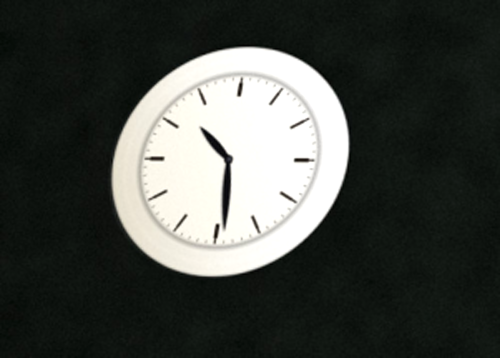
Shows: 10 h 29 min
